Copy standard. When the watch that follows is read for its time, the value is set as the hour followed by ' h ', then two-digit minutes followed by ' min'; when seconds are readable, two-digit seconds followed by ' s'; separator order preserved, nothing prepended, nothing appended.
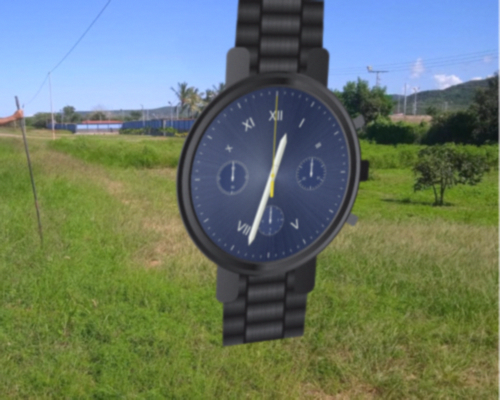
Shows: 12 h 33 min
